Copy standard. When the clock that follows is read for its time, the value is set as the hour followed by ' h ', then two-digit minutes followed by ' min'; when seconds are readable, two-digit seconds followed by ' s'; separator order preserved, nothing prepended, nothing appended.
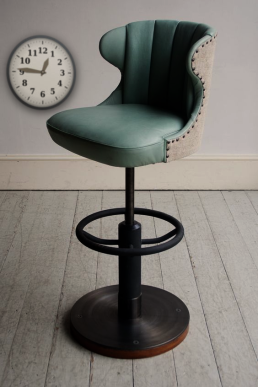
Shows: 12 h 46 min
